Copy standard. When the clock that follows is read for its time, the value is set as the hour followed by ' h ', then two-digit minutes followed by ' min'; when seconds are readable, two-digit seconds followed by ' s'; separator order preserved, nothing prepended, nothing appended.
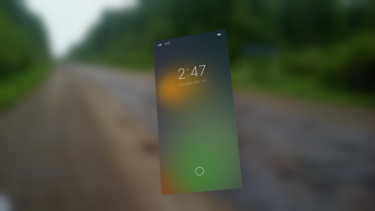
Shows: 2 h 47 min
